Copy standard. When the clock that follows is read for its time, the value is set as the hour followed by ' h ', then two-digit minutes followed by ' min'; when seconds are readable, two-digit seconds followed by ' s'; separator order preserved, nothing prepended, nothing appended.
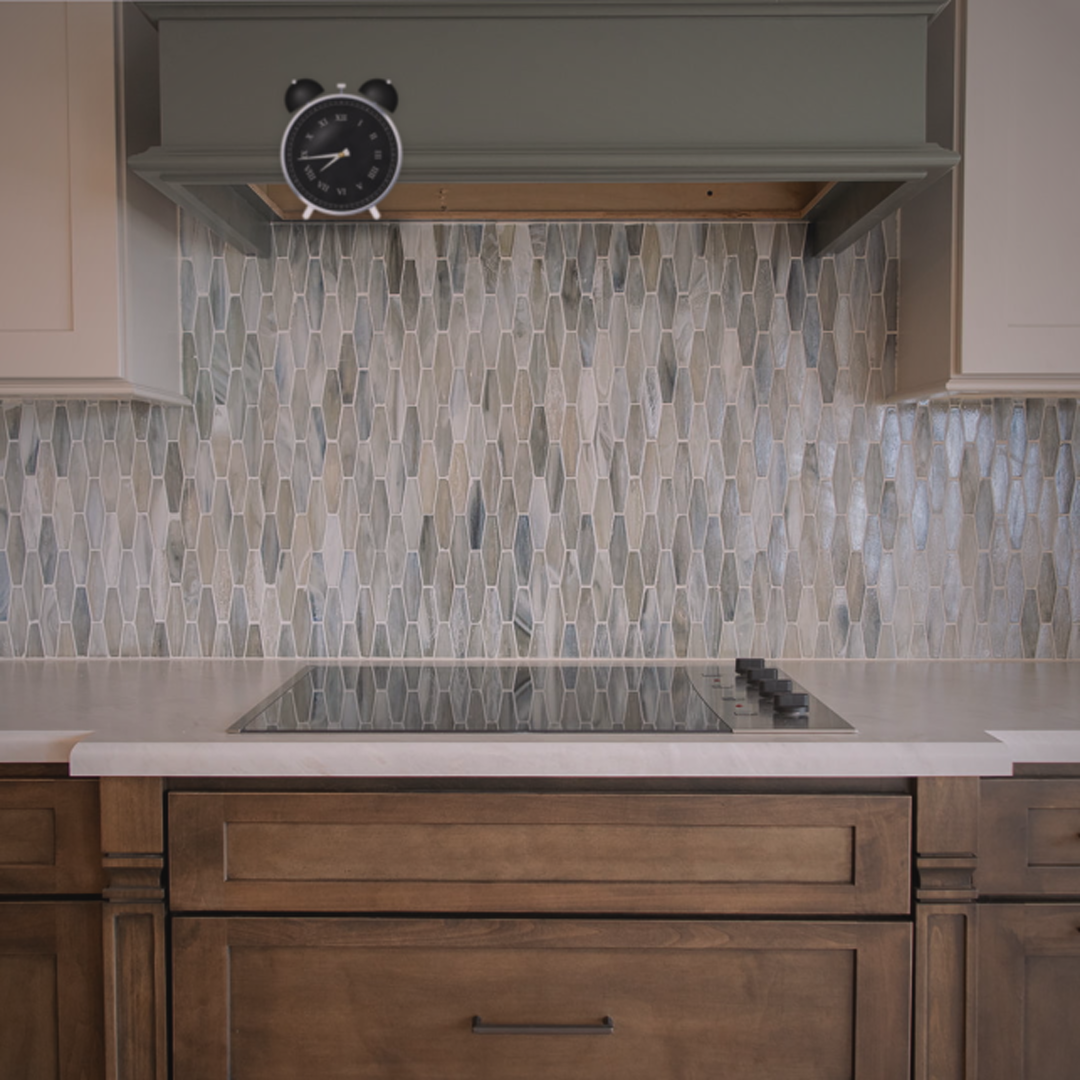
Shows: 7 h 44 min
